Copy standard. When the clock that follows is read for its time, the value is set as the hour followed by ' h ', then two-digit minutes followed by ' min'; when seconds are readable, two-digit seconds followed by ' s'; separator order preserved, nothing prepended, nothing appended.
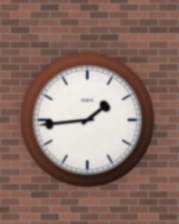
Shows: 1 h 44 min
